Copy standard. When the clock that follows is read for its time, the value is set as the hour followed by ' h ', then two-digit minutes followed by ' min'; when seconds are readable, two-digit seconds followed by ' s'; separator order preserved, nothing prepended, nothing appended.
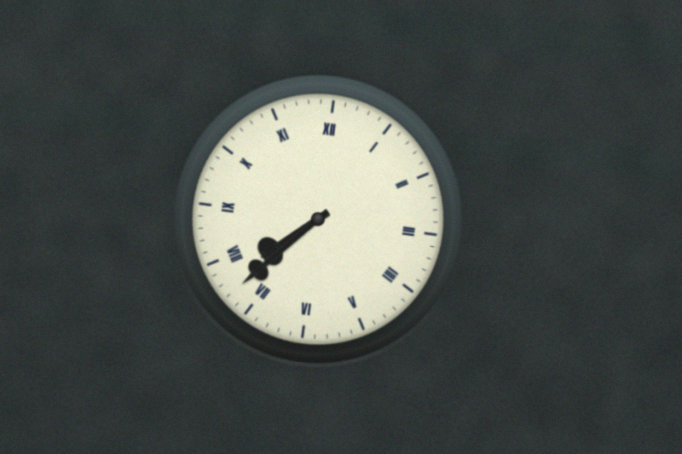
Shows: 7 h 37 min
